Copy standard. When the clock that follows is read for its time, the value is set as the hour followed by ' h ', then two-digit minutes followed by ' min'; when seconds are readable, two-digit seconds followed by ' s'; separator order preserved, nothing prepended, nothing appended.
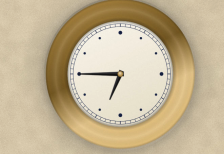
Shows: 6 h 45 min
